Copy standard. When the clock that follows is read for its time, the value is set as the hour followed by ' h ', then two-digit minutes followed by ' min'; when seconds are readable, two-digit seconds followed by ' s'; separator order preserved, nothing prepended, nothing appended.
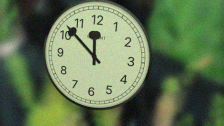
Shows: 11 h 52 min
